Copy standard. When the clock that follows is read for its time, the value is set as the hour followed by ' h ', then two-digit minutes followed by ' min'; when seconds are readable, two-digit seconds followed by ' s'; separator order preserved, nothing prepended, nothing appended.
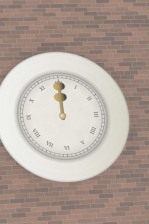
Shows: 12 h 00 min
